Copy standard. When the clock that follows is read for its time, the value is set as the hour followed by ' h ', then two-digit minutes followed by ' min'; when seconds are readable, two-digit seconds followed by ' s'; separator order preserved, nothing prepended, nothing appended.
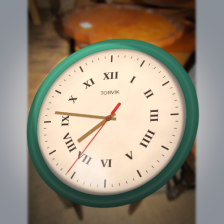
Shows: 7 h 46 min 36 s
